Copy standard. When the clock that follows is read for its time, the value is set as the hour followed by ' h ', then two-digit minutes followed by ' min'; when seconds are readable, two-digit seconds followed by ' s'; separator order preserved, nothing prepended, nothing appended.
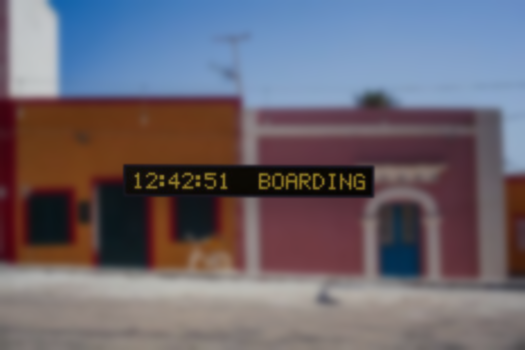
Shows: 12 h 42 min 51 s
